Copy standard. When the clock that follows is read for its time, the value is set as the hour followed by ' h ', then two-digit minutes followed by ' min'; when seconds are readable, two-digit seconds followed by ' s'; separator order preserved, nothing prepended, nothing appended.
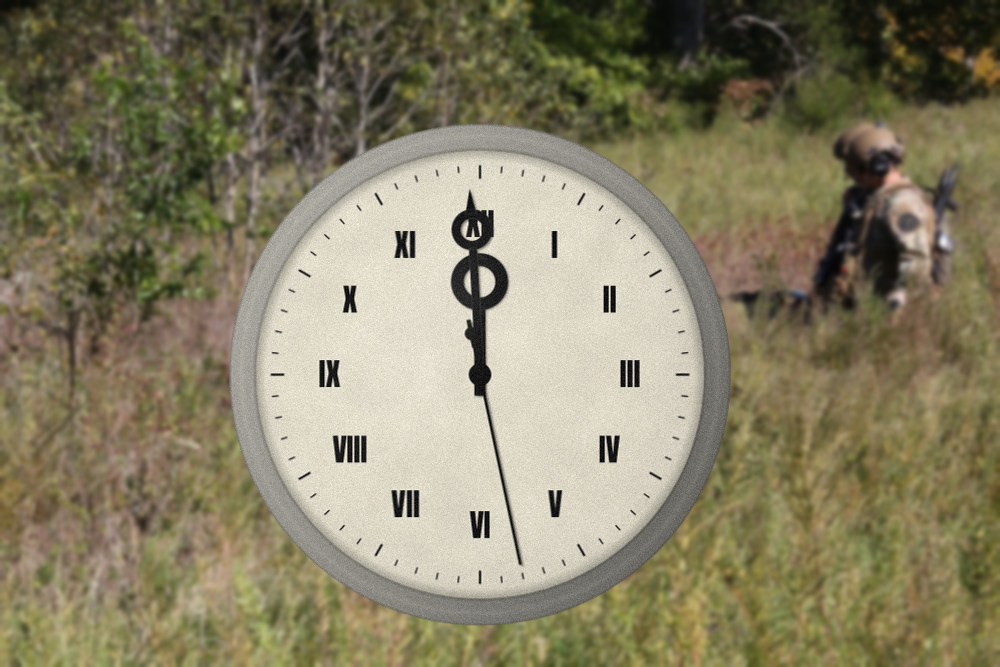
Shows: 11 h 59 min 28 s
